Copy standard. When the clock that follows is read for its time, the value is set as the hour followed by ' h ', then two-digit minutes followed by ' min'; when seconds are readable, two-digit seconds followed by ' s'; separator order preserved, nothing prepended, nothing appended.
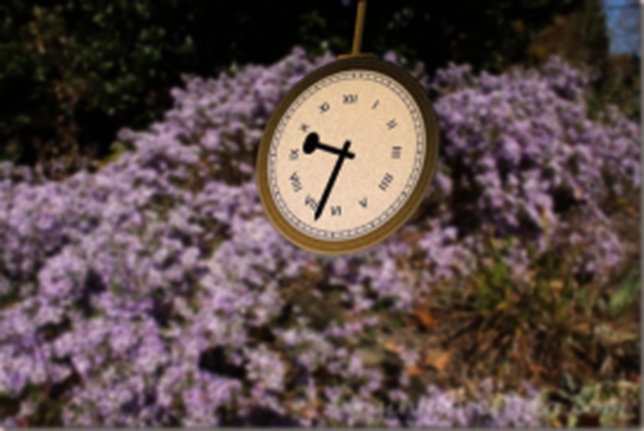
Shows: 9 h 33 min
